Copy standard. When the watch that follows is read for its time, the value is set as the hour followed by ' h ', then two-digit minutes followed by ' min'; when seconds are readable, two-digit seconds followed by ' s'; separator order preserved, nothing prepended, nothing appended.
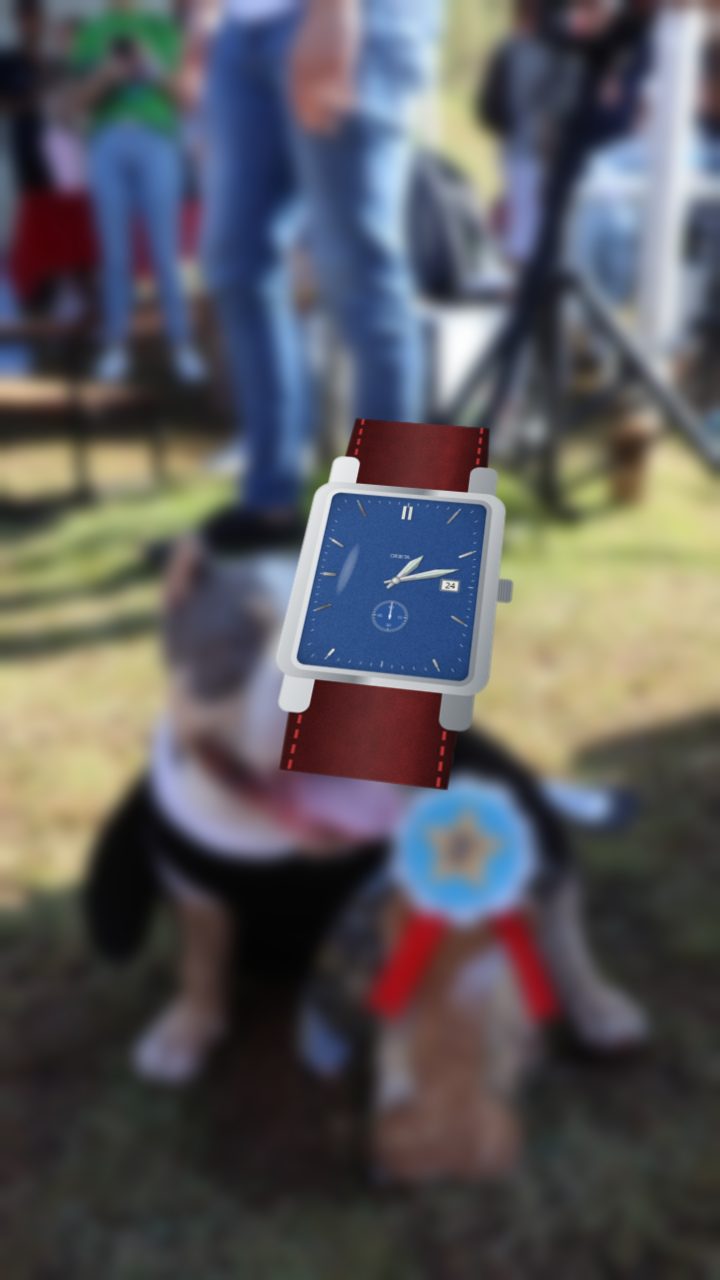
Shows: 1 h 12 min
